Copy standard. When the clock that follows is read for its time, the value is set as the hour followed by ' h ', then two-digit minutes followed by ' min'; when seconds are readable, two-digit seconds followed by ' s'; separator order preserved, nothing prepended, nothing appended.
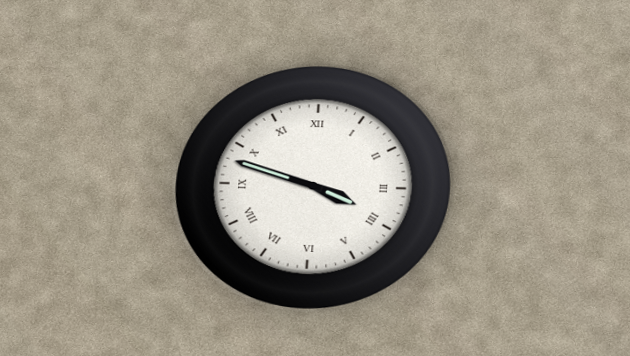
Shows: 3 h 48 min
